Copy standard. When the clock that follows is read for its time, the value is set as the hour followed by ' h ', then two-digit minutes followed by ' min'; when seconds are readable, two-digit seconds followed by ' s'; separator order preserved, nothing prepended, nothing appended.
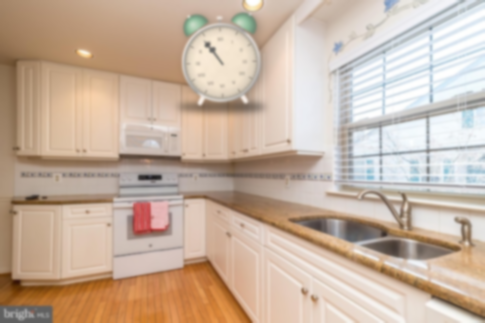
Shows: 10 h 54 min
